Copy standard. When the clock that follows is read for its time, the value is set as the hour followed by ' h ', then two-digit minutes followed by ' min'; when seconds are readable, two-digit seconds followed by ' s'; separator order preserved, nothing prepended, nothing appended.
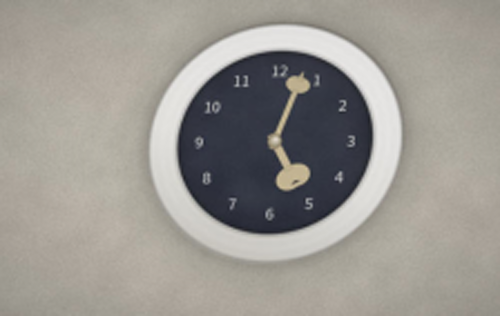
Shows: 5 h 03 min
